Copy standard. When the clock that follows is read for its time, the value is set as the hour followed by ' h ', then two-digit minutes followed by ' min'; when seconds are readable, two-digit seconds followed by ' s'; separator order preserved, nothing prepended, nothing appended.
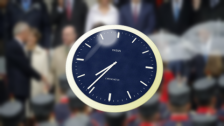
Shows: 7 h 36 min
